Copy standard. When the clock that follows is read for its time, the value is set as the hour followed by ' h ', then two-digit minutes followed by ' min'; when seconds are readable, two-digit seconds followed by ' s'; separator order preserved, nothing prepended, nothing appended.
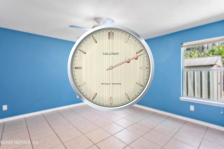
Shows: 2 h 11 min
